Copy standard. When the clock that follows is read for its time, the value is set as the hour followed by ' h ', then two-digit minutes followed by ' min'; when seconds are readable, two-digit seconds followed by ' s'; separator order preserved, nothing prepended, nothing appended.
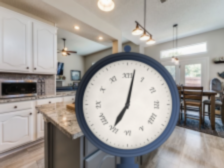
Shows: 7 h 02 min
